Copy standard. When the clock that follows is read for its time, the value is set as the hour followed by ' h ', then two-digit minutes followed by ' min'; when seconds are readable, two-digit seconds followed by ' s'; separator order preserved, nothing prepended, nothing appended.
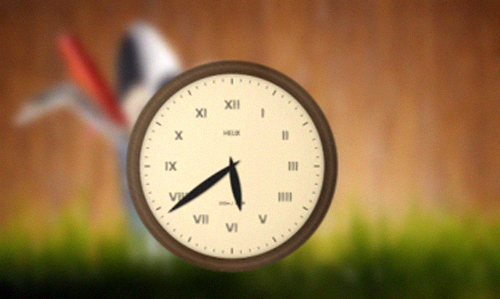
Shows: 5 h 39 min
